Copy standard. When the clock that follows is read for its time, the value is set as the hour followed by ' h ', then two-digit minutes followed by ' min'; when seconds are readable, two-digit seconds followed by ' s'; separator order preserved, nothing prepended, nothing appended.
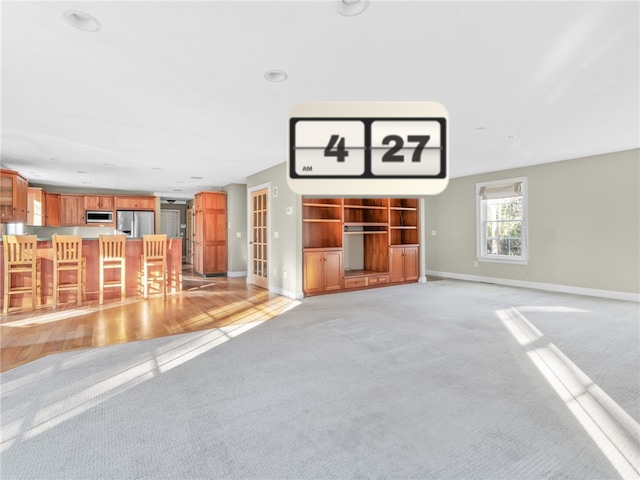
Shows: 4 h 27 min
